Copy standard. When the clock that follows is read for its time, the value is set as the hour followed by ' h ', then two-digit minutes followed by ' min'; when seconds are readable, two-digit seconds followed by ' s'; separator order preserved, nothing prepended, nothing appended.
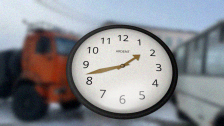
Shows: 1 h 42 min
